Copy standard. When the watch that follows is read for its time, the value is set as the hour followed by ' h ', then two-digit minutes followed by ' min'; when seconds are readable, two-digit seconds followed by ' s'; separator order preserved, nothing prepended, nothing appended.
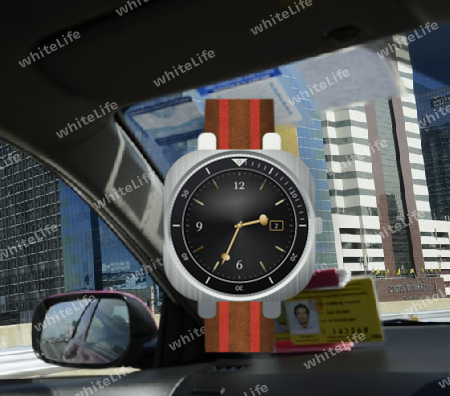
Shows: 2 h 34 min
